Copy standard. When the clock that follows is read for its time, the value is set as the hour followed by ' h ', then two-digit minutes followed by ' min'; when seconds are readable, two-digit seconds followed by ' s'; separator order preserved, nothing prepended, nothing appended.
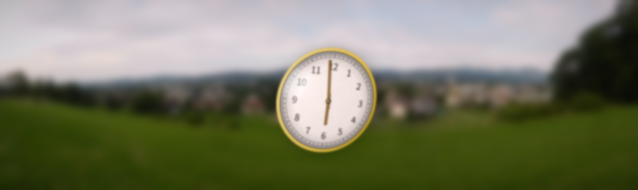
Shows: 5 h 59 min
